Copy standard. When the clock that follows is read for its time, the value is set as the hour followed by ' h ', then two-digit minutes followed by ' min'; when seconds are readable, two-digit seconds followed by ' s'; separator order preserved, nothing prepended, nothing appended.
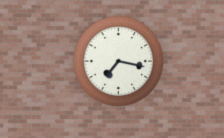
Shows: 7 h 17 min
